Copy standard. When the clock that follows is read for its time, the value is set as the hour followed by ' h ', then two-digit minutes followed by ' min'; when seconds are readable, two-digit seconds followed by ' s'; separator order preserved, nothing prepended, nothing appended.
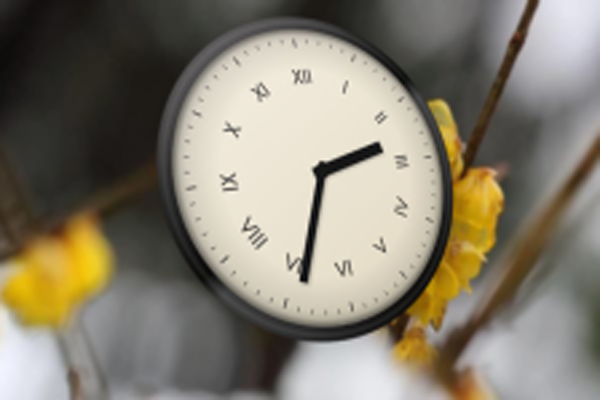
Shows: 2 h 34 min
